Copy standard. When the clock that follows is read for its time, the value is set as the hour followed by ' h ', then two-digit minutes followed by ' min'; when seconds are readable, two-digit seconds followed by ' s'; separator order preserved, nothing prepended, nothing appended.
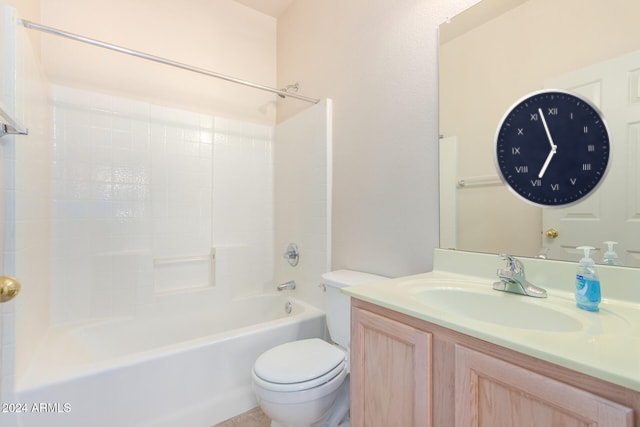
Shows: 6 h 57 min
